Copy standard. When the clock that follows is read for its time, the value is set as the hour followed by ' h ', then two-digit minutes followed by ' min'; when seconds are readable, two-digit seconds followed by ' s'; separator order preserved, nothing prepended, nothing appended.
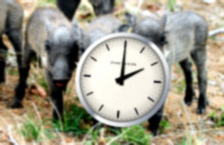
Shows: 2 h 00 min
